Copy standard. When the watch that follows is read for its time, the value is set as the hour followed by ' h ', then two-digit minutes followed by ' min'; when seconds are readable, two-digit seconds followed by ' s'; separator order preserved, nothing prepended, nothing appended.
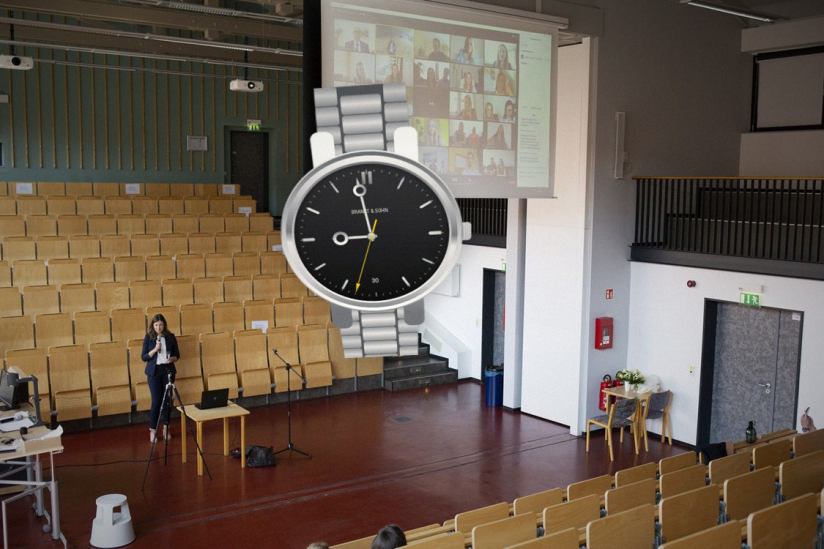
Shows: 8 h 58 min 33 s
